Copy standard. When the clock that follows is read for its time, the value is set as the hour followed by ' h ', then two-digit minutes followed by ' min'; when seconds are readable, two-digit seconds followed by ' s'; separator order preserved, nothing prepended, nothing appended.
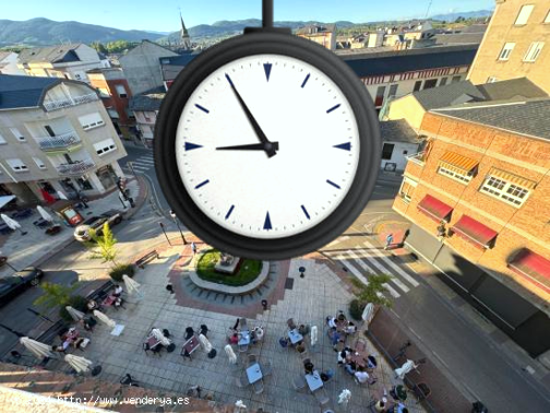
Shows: 8 h 55 min
